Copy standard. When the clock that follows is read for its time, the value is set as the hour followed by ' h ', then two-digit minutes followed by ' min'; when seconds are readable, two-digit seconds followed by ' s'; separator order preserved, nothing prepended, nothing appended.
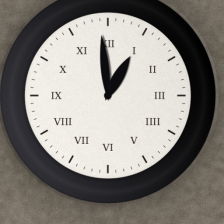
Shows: 12 h 59 min
